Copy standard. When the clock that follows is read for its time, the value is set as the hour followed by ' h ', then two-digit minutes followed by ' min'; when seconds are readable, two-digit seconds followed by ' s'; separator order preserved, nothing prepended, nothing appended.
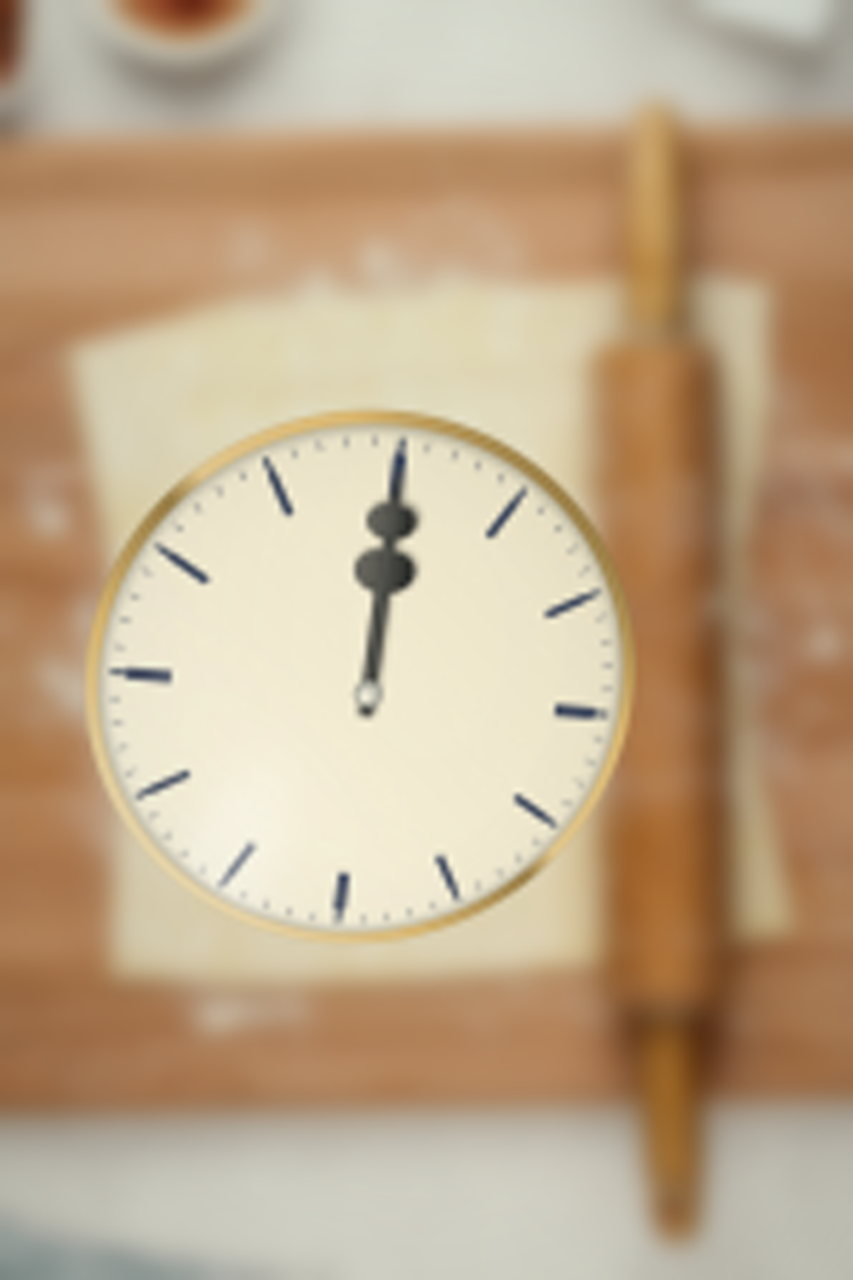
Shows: 12 h 00 min
